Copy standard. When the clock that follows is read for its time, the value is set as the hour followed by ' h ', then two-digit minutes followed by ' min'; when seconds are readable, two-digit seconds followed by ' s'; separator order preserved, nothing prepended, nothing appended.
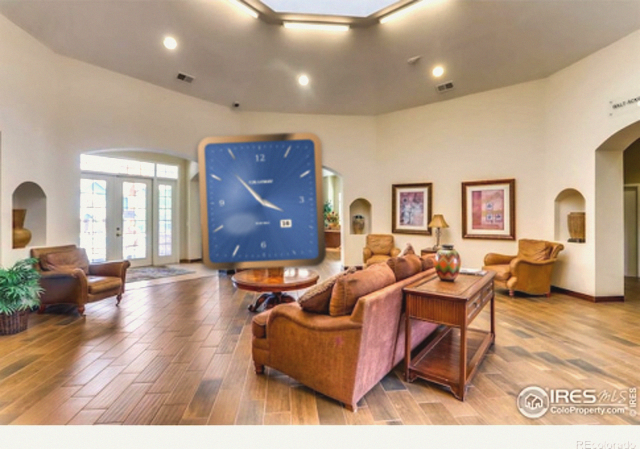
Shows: 3 h 53 min
